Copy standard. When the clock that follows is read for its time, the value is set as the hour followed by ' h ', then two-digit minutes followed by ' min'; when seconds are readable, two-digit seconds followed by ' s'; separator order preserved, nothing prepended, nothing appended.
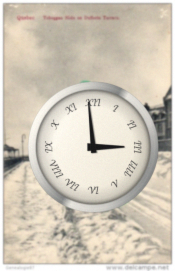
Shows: 2 h 59 min
